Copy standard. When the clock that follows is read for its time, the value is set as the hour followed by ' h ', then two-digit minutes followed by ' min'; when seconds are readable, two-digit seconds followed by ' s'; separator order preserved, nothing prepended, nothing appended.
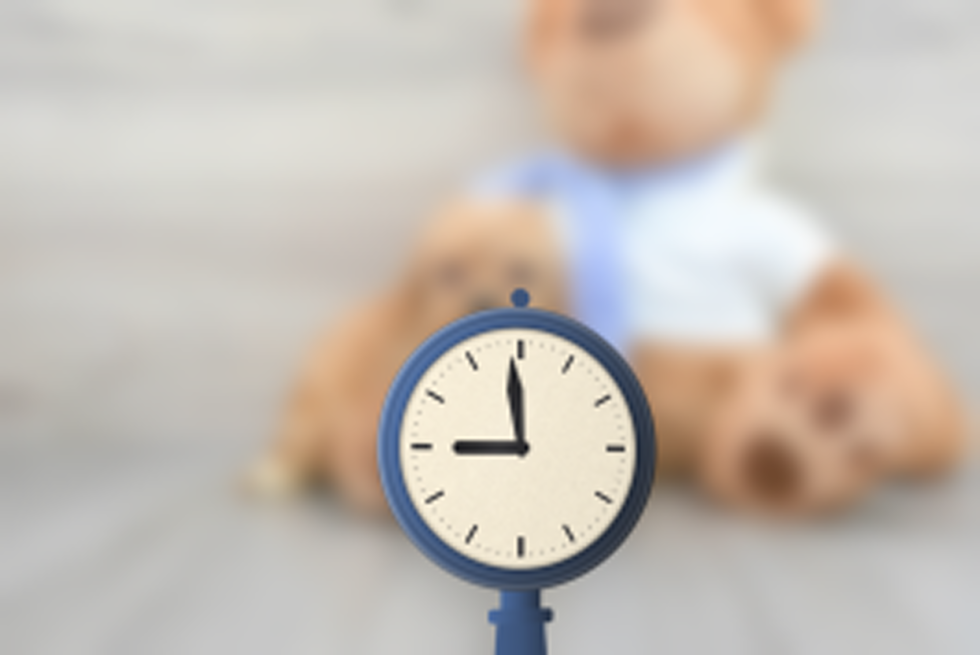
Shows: 8 h 59 min
